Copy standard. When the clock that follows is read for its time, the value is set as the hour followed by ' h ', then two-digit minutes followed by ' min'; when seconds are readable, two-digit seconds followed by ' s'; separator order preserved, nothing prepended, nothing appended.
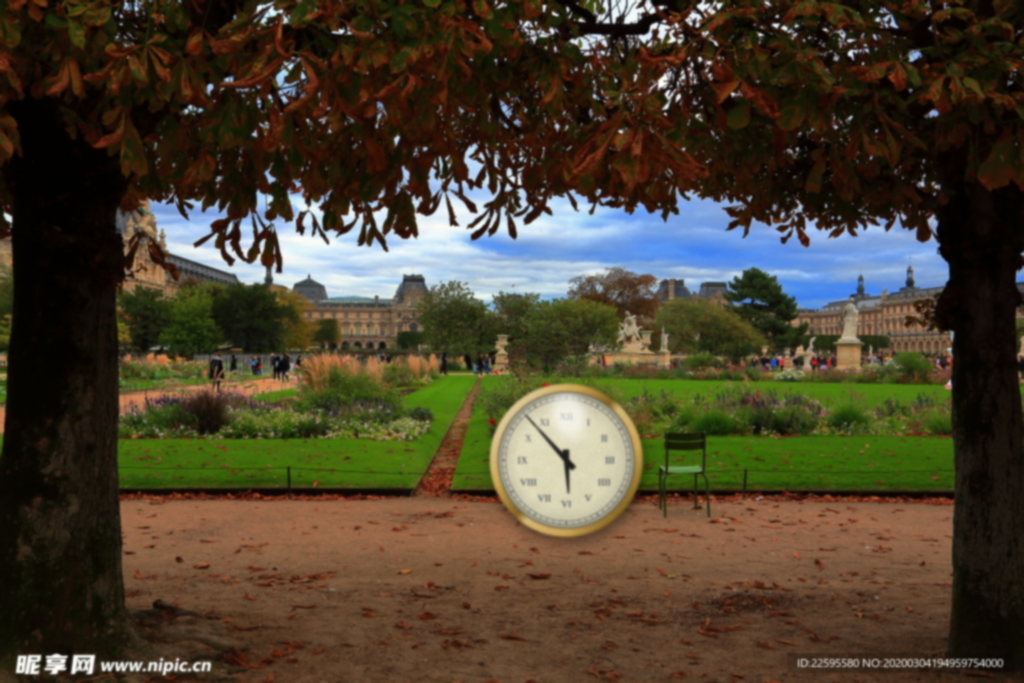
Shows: 5 h 53 min
